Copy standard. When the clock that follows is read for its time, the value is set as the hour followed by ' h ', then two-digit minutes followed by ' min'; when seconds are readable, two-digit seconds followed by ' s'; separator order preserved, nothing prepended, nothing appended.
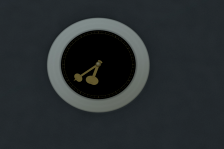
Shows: 6 h 39 min
